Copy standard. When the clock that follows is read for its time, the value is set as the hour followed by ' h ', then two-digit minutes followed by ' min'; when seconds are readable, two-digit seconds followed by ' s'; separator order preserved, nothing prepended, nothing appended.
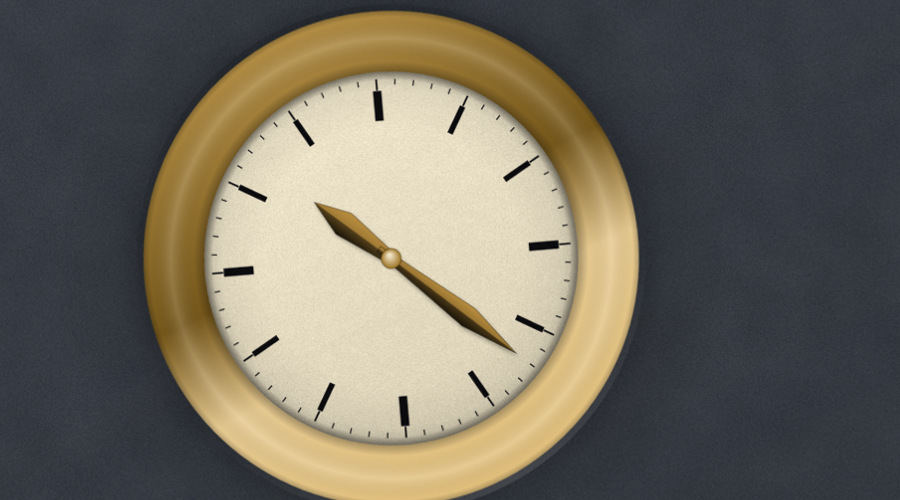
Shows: 10 h 22 min
